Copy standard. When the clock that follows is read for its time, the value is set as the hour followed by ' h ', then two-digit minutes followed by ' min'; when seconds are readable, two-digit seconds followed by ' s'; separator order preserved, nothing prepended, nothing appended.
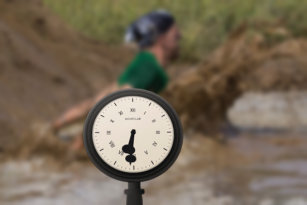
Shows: 6 h 31 min
